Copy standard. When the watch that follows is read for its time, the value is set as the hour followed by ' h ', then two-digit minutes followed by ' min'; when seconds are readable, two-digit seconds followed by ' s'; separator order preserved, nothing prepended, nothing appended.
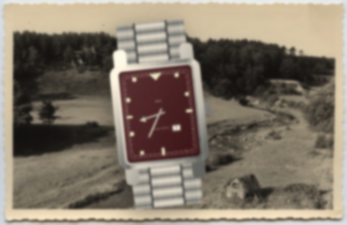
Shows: 8 h 35 min
